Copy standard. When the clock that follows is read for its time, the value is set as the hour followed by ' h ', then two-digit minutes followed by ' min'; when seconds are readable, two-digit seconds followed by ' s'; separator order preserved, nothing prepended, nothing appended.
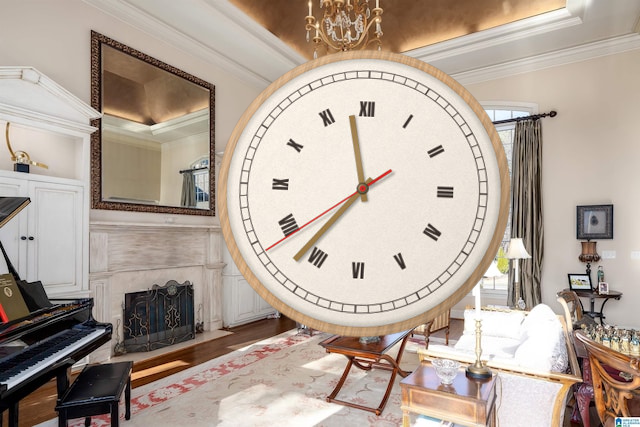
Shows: 11 h 36 min 39 s
